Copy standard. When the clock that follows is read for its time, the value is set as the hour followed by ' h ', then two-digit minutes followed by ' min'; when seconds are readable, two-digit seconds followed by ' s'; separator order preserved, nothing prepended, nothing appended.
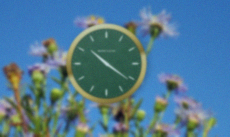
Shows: 10 h 21 min
